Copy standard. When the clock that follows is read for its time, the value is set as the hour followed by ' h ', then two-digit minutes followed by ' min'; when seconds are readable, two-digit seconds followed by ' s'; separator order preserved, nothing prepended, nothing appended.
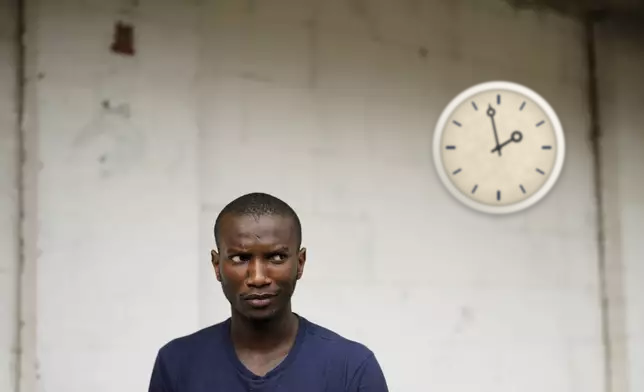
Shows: 1 h 58 min
